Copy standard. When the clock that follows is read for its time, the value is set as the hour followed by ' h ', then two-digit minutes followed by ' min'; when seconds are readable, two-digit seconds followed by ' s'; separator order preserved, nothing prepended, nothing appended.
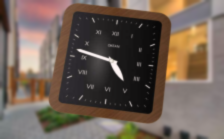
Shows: 4 h 47 min
